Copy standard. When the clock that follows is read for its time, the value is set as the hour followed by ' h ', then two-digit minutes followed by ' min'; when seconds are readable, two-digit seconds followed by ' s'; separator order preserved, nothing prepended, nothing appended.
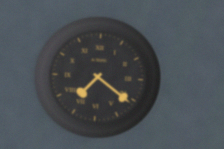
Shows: 7 h 21 min
